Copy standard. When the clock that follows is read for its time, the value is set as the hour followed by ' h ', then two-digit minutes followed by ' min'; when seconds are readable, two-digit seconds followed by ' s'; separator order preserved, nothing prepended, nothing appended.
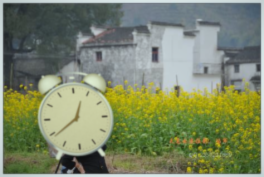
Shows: 12 h 39 min
